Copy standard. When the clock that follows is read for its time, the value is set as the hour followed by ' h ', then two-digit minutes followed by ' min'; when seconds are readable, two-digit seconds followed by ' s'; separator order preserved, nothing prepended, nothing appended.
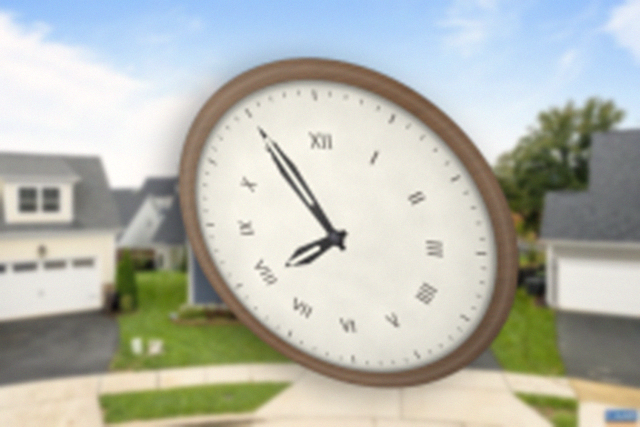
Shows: 7 h 55 min
